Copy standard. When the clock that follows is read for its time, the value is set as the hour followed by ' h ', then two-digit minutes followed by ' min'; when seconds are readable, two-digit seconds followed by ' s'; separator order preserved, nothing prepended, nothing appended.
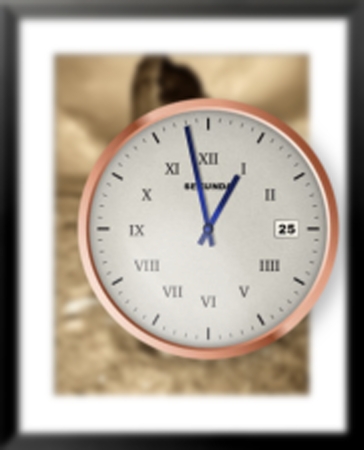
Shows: 12 h 58 min
